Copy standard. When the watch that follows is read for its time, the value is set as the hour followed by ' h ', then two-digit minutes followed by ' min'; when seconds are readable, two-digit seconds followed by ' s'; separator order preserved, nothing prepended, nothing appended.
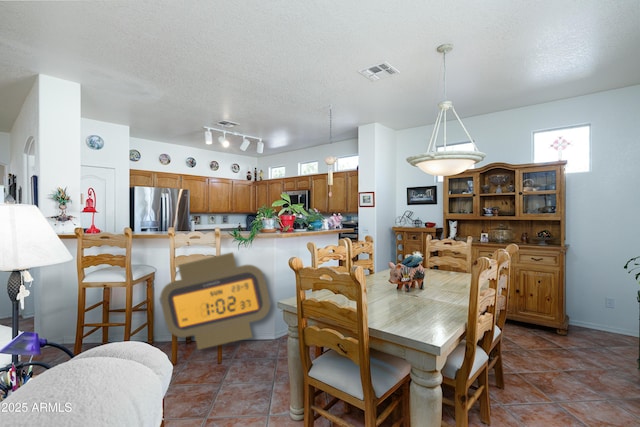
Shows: 1 h 02 min
